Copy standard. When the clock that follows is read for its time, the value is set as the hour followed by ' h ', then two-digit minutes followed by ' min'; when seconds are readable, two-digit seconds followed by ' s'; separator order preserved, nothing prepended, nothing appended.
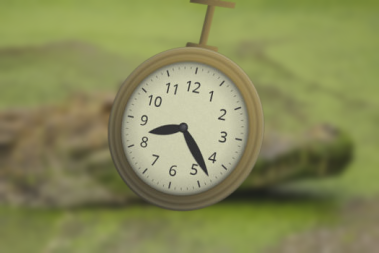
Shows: 8 h 23 min
